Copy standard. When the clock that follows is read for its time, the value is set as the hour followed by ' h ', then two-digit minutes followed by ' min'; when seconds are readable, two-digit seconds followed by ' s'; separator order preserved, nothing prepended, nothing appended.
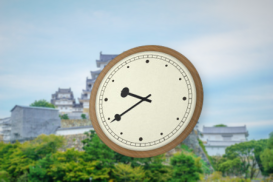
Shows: 9 h 39 min
